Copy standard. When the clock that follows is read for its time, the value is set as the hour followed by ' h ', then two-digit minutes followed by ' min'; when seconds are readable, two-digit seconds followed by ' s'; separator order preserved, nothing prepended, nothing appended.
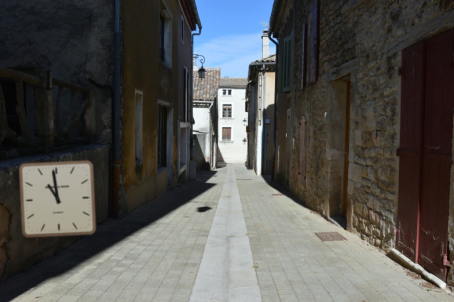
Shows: 10 h 59 min
